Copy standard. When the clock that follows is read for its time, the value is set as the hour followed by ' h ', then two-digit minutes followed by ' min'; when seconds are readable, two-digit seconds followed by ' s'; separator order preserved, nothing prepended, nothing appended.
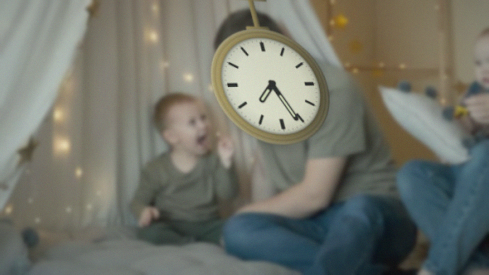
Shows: 7 h 26 min
